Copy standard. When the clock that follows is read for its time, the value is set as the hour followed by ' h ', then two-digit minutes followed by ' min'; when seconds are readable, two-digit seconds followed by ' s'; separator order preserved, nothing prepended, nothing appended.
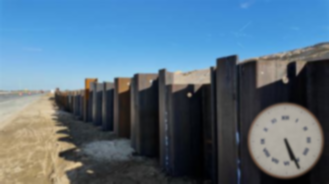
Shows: 5 h 26 min
